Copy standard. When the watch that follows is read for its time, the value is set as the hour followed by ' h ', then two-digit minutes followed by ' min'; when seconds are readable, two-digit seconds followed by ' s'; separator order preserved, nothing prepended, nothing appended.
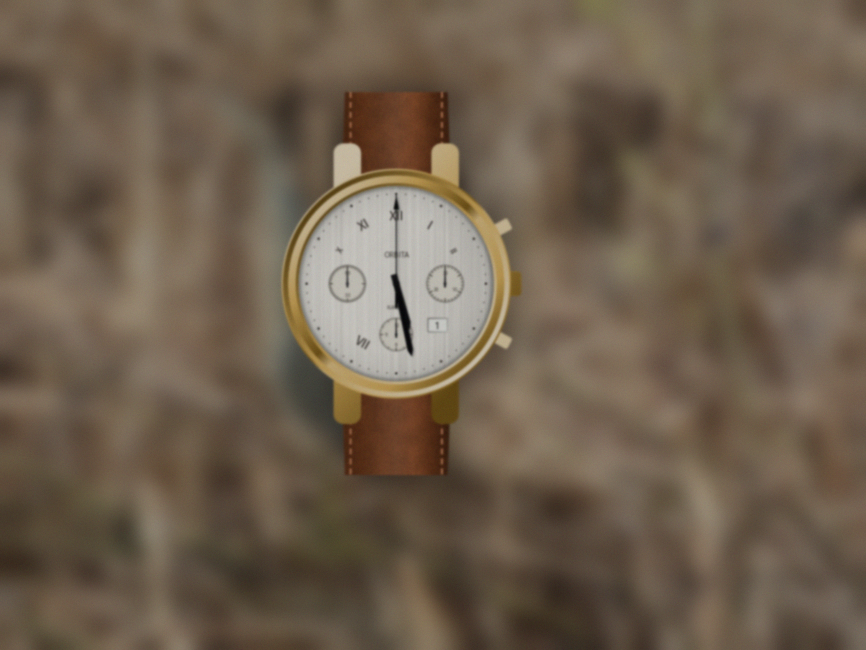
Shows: 5 h 28 min
